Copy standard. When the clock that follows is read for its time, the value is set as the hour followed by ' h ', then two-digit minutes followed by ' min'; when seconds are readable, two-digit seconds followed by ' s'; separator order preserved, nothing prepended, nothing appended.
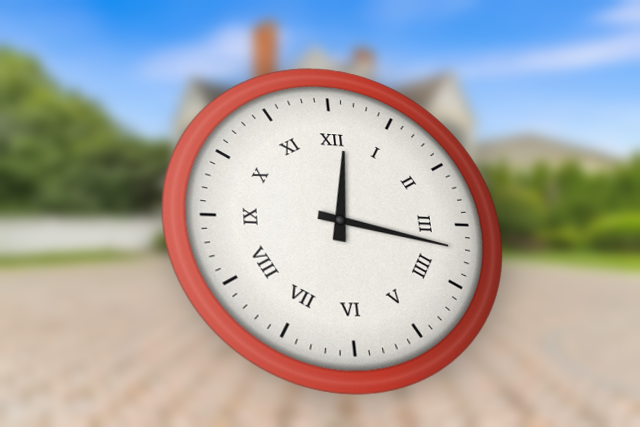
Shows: 12 h 17 min
